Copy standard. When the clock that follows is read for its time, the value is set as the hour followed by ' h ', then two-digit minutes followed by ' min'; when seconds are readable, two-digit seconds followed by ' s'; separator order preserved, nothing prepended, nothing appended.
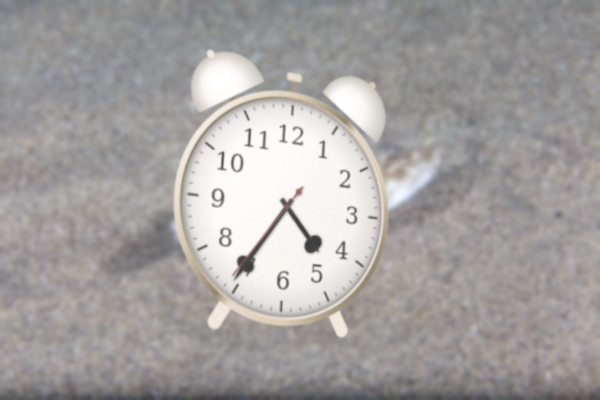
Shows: 4 h 35 min 36 s
